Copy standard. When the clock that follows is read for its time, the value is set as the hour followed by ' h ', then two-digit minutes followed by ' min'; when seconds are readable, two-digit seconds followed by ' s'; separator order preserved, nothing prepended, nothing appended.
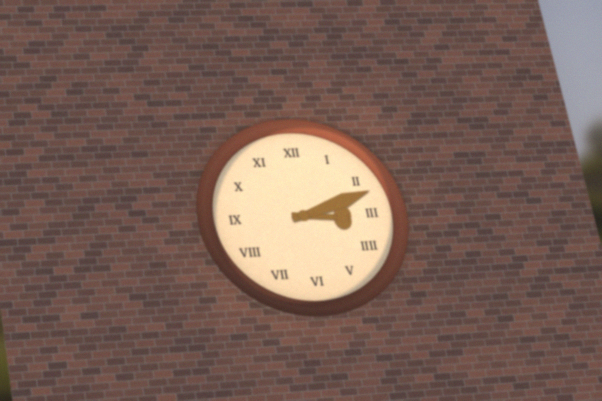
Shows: 3 h 12 min
